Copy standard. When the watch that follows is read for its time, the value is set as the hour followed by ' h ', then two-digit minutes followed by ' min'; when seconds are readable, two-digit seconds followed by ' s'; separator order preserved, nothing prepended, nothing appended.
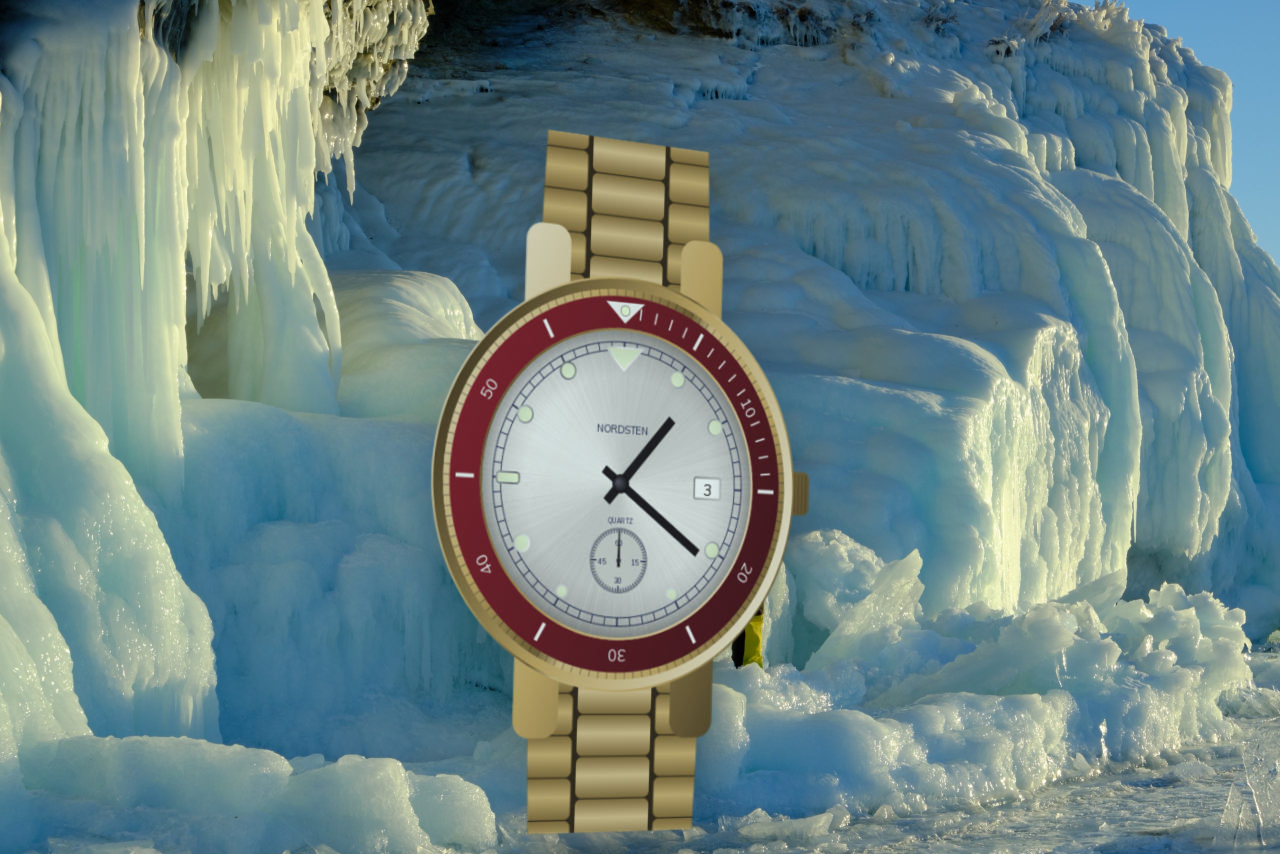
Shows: 1 h 21 min
